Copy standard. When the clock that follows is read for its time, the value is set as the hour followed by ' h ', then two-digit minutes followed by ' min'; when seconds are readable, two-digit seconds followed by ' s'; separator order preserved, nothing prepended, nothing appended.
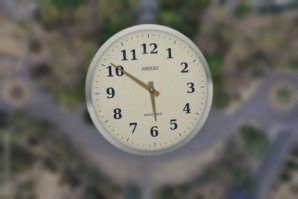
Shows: 5 h 51 min
